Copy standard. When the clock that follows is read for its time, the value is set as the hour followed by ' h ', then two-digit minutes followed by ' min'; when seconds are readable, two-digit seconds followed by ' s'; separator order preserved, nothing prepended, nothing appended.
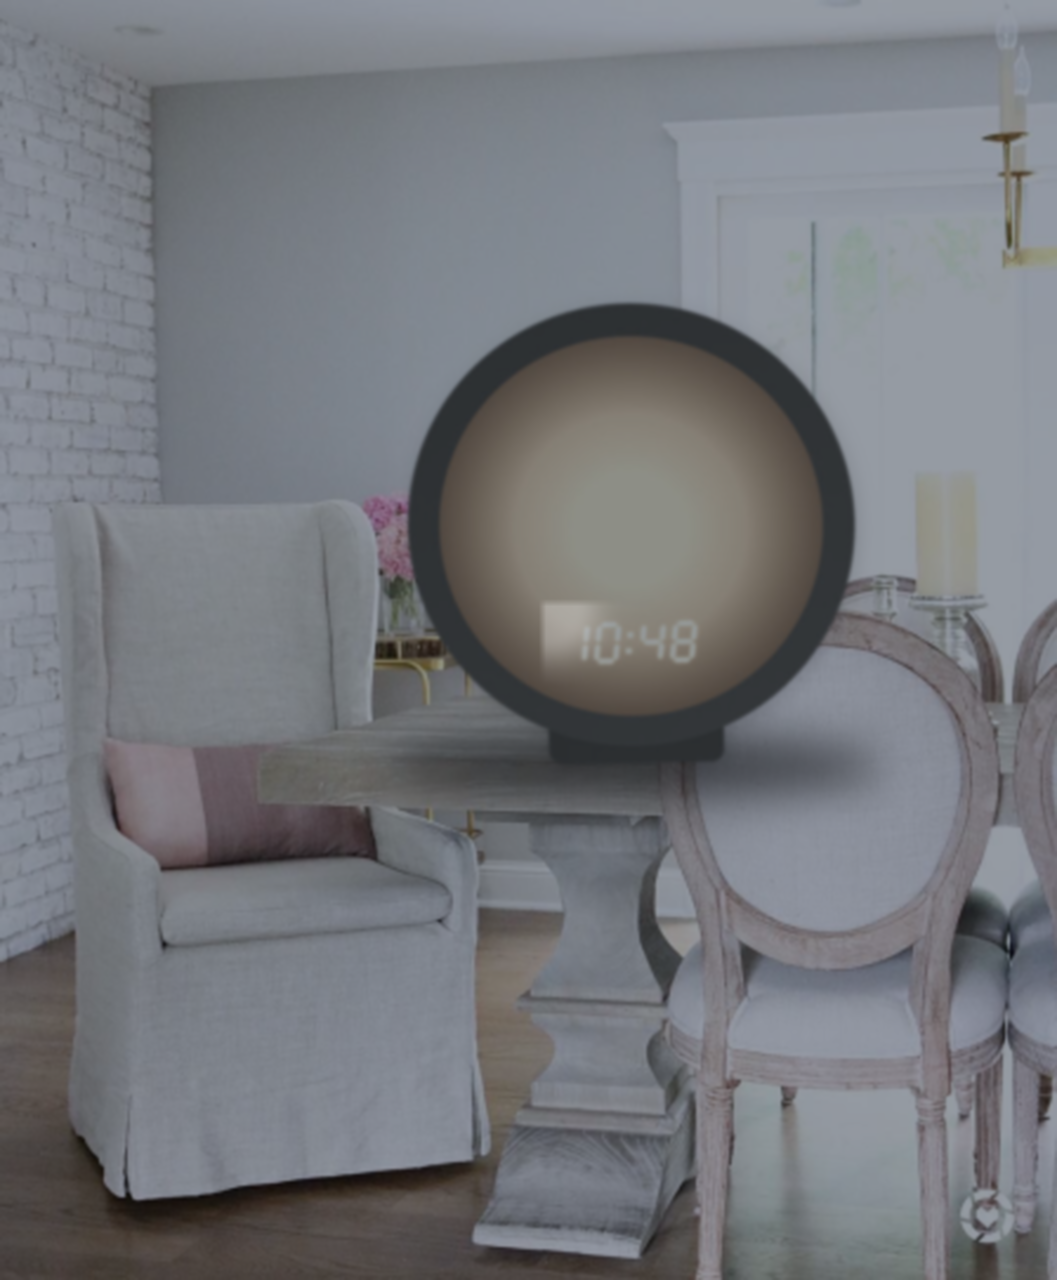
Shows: 10 h 48 min
